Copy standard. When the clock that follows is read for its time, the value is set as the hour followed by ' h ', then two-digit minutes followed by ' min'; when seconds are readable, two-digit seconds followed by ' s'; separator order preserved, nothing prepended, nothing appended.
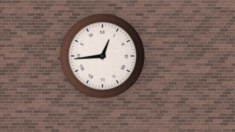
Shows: 12 h 44 min
